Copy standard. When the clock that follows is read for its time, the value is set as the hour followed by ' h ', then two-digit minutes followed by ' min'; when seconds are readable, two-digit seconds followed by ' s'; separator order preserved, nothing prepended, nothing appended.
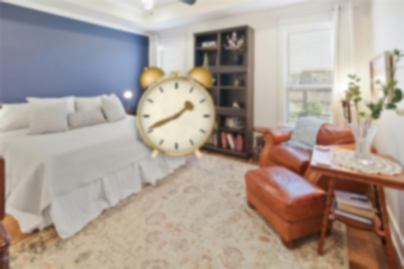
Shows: 1 h 41 min
